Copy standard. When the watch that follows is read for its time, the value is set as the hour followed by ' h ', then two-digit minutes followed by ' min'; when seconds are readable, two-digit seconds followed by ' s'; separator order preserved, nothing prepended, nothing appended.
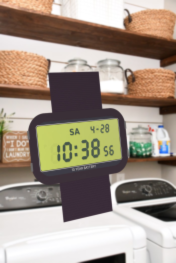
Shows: 10 h 38 min 56 s
